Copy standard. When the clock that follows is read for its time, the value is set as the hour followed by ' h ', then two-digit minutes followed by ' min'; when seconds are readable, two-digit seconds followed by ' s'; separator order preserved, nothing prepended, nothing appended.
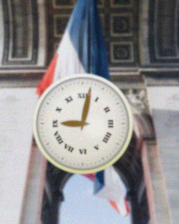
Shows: 9 h 02 min
